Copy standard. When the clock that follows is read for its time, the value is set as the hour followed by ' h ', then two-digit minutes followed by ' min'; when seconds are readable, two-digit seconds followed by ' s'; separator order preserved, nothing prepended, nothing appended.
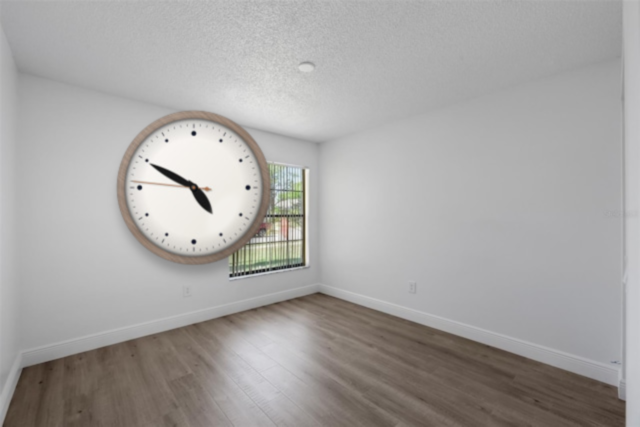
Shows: 4 h 49 min 46 s
